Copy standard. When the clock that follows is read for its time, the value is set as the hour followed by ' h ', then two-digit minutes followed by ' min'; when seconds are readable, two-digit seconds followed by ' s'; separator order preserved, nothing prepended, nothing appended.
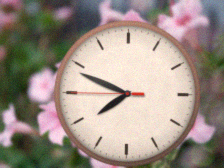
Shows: 7 h 48 min 45 s
